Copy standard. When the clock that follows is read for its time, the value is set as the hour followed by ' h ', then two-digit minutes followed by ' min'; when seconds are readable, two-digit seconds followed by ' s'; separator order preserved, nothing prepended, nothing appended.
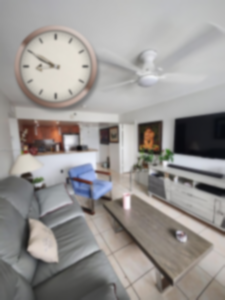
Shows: 8 h 50 min
